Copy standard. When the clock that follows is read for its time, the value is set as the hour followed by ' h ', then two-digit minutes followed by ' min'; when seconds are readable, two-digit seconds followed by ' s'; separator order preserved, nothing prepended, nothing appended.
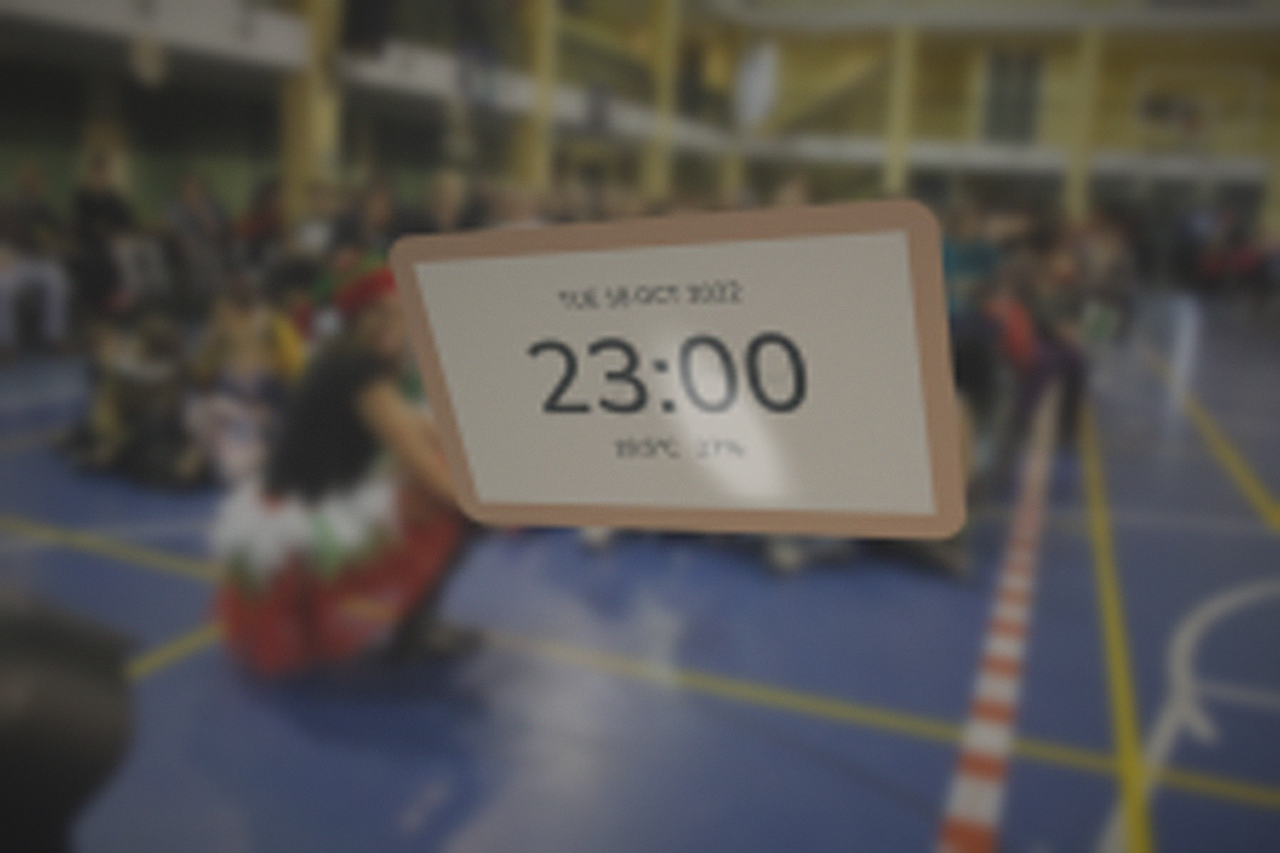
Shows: 23 h 00 min
